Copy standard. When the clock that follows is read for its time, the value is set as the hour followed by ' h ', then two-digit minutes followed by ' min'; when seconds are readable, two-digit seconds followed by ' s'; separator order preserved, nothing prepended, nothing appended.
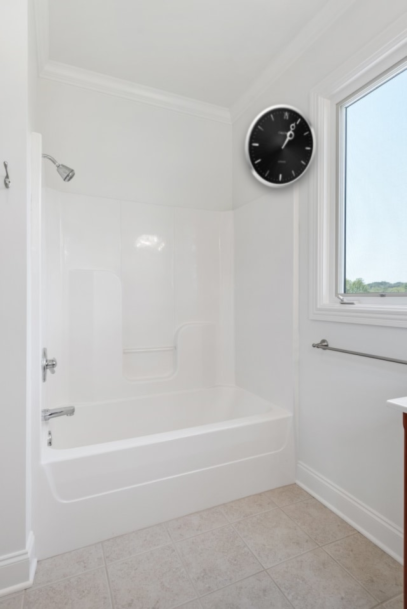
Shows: 1 h 04 min
